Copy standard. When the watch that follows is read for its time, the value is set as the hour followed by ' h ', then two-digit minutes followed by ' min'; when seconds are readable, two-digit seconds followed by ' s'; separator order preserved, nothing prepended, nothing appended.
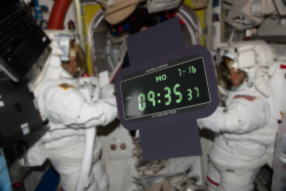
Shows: 9 h 35 min 37 s
